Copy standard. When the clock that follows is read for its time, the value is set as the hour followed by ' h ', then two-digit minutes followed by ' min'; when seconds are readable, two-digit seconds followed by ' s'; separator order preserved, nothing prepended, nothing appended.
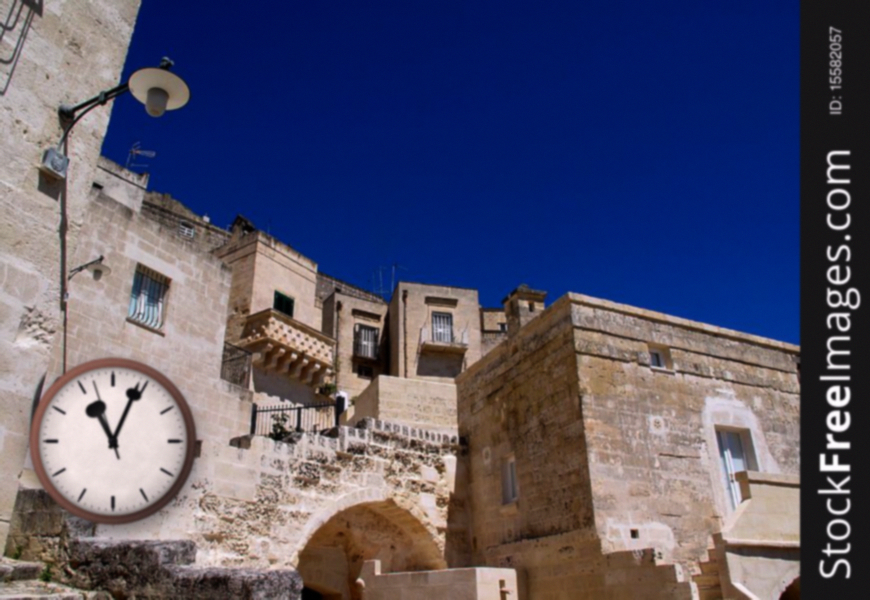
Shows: 11 h 03 min 57 s
